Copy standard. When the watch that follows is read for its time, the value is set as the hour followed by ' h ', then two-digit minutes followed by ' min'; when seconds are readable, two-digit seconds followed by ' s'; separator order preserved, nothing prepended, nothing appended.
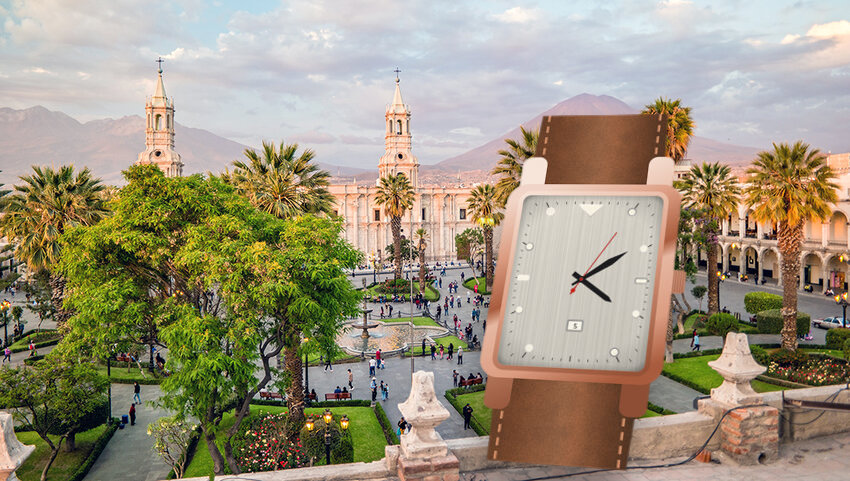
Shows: 4 h 09 min 05 s
